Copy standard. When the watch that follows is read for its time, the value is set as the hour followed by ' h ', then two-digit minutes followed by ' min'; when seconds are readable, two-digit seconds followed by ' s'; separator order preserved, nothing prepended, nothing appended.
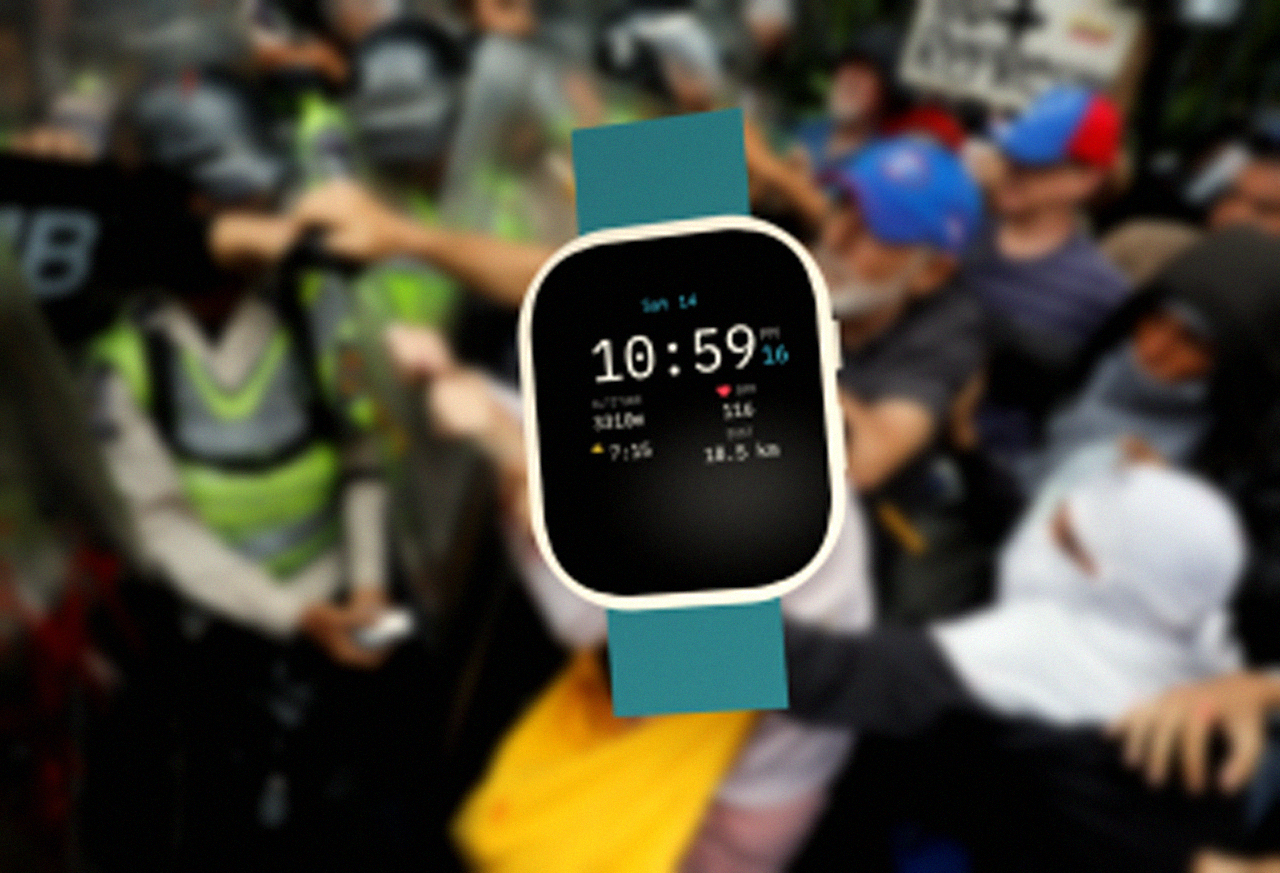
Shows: 10 h 59 min
